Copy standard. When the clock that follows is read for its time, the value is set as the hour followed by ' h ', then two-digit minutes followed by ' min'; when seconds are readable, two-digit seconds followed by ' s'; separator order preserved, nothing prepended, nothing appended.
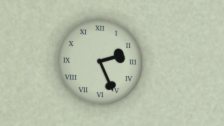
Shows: 2 h 26 min
